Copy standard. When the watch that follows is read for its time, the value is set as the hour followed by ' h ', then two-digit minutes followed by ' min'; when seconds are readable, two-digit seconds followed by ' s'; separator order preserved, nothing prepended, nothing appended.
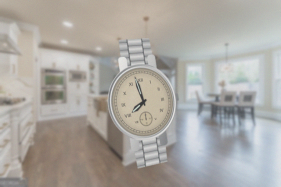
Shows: 7 h 58 min
